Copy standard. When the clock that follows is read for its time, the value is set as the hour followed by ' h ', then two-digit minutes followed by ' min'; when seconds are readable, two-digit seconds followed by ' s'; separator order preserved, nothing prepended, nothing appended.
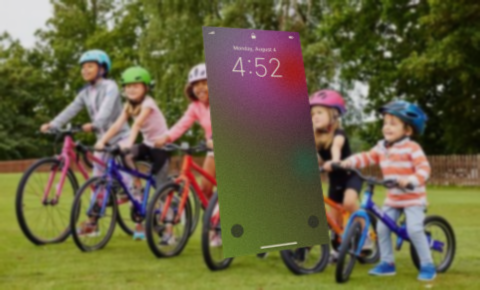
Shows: 4 h 52 min
